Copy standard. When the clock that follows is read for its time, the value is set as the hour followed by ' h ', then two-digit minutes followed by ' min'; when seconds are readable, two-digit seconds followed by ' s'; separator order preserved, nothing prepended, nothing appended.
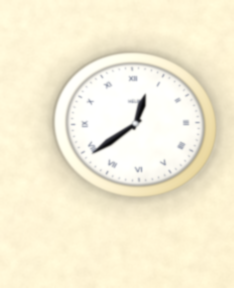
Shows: 12 h 39 min
